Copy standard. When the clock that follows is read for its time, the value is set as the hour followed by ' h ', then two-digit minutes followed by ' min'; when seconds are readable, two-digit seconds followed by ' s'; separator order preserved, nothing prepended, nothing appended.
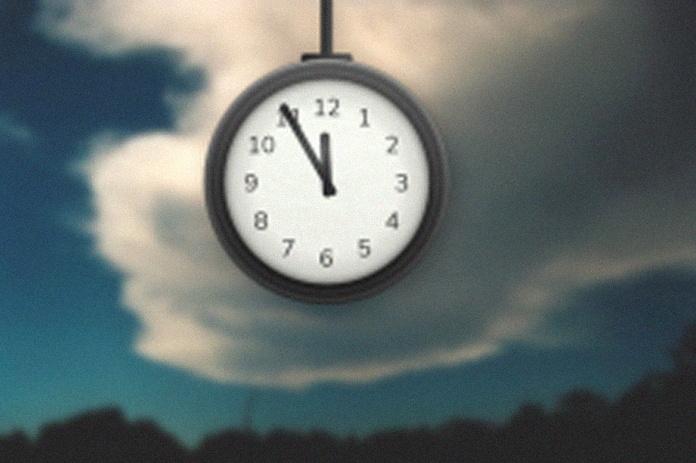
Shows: 11 h 55 min
